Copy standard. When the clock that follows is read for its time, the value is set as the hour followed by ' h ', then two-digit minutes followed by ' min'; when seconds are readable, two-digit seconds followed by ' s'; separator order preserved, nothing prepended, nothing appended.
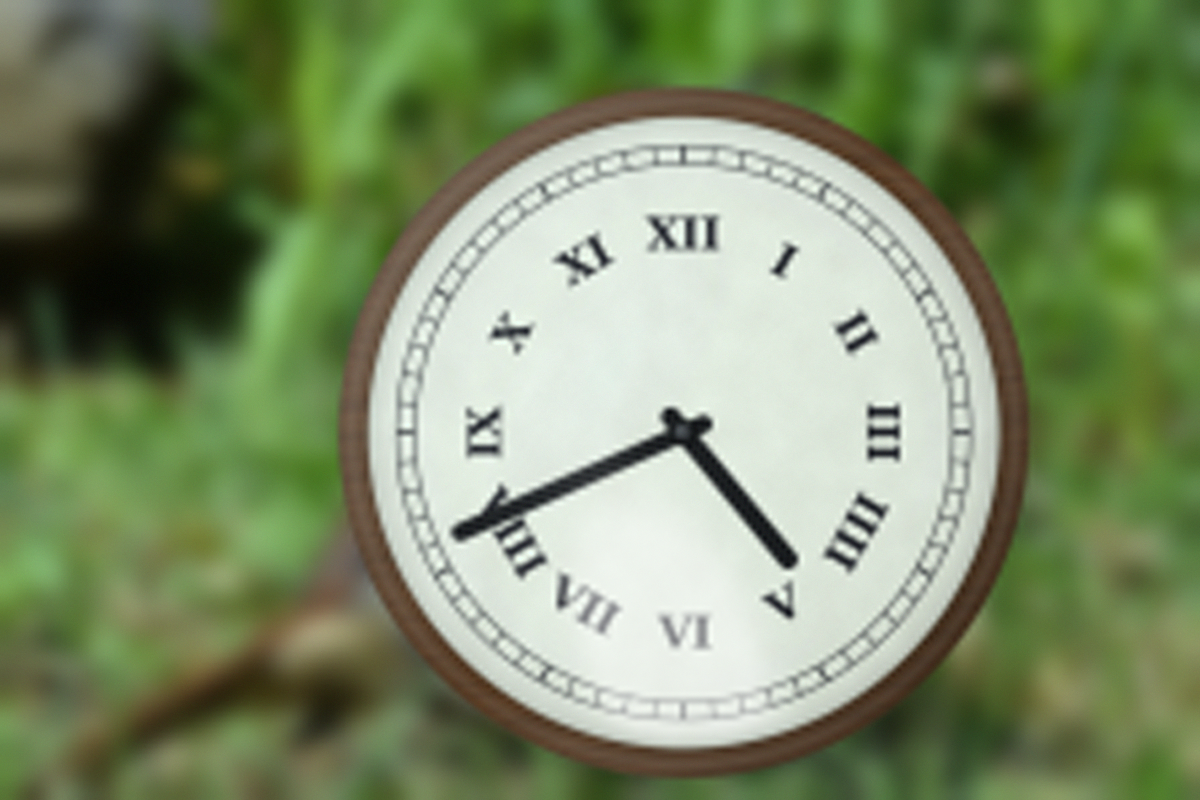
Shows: 4 h 41 min
